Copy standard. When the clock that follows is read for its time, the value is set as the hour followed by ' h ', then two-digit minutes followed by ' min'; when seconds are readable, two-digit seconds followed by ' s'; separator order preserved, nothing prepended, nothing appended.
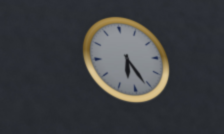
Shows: 6 h 26 min
